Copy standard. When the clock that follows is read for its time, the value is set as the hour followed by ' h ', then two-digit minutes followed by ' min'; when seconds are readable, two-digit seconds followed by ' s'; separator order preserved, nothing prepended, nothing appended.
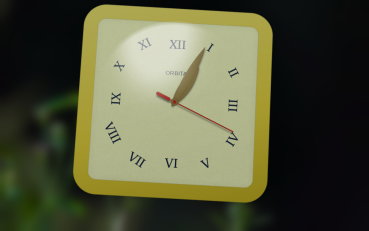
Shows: 1 h 04 min 19 s
